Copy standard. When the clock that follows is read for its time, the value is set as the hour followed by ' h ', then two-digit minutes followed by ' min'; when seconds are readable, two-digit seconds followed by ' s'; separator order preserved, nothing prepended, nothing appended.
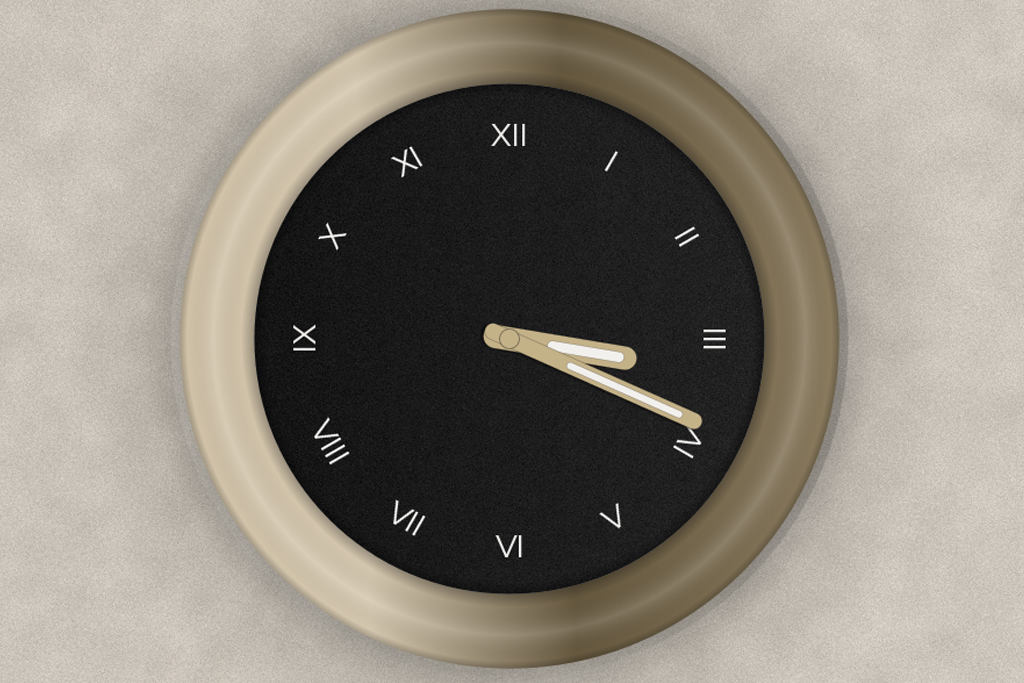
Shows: 3 h 19 min
